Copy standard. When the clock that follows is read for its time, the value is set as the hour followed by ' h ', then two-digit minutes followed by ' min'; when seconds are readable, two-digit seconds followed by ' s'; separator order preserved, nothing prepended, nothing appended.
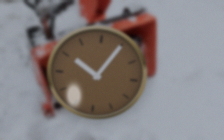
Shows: 10 h 05 min
